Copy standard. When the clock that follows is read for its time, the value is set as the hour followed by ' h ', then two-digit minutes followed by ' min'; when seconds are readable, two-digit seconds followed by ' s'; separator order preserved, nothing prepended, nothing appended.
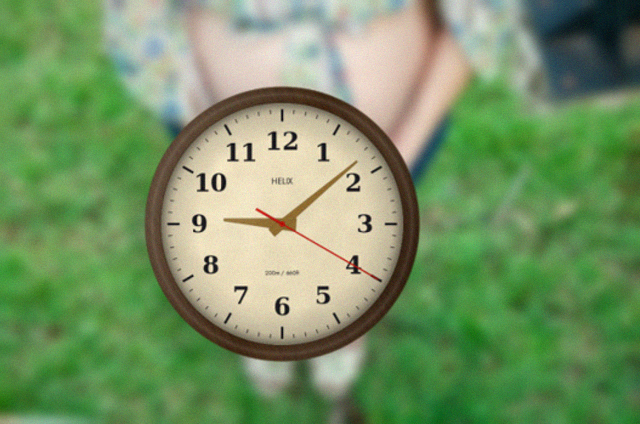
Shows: 9 h 08 min 20 s
